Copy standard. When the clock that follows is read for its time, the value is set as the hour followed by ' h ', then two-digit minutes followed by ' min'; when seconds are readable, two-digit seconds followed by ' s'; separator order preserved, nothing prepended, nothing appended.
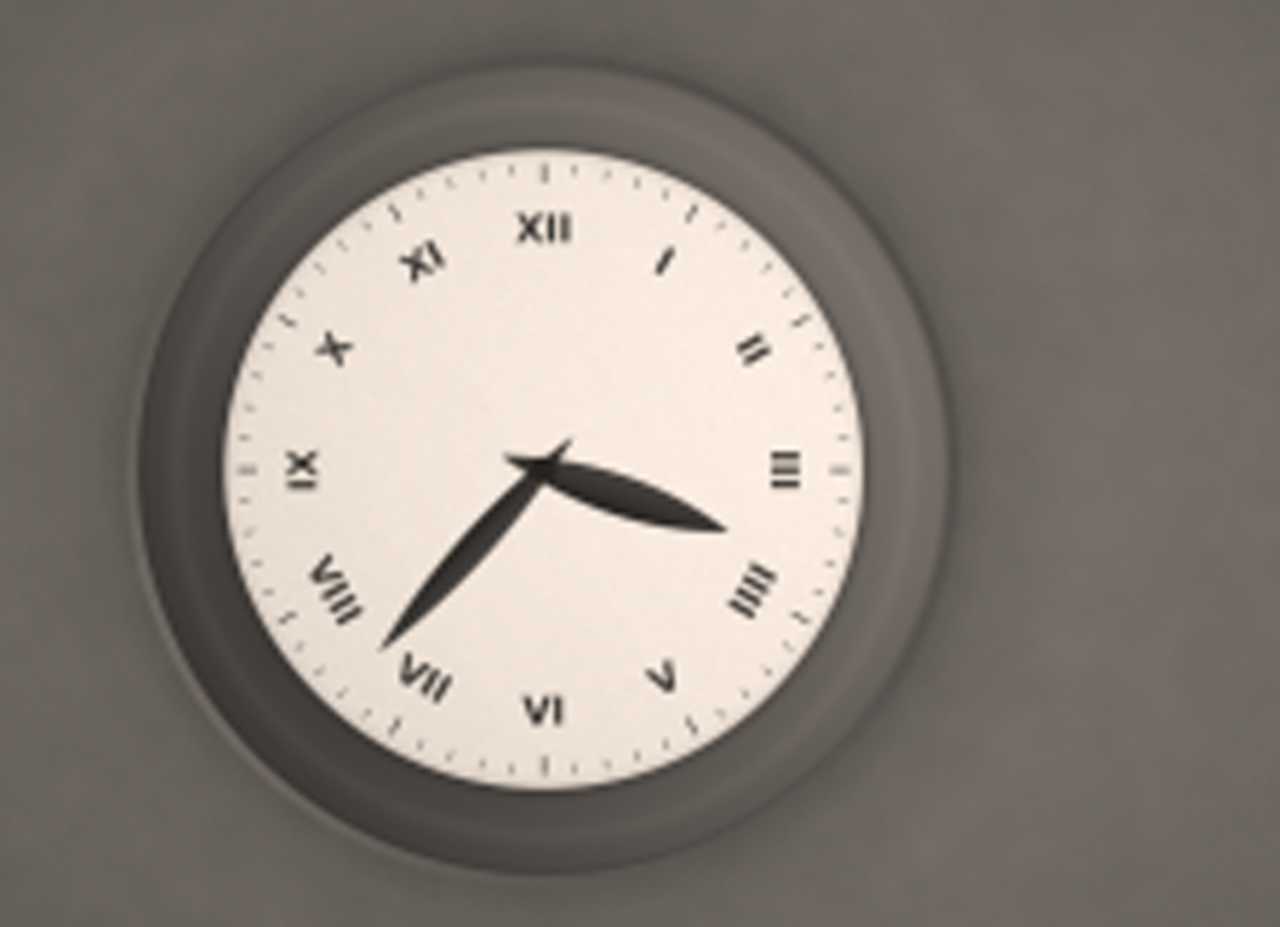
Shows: 3 h 37 min
